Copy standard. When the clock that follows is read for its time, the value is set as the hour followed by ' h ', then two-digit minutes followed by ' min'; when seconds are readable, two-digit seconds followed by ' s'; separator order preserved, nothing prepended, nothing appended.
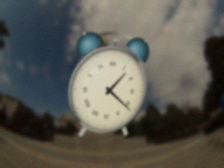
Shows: 1 h 21 min
